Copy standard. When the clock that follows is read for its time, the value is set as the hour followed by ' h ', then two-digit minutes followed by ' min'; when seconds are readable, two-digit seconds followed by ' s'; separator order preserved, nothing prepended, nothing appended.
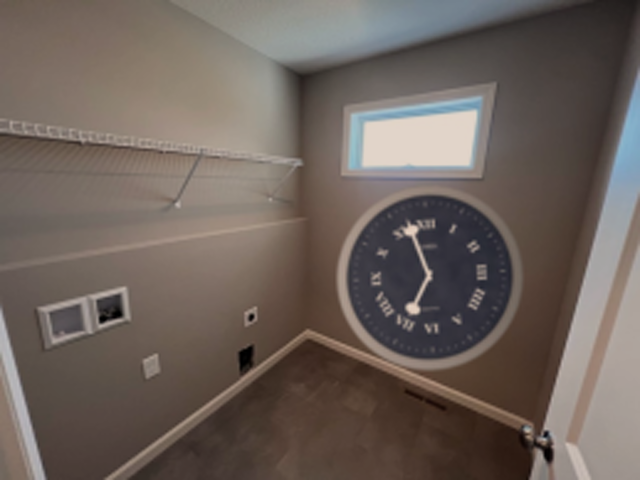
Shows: 6 h 57 min
